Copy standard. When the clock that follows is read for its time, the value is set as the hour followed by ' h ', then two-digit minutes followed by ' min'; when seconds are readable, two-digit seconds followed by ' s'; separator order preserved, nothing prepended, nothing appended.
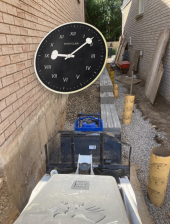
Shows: 9 h 08 min
